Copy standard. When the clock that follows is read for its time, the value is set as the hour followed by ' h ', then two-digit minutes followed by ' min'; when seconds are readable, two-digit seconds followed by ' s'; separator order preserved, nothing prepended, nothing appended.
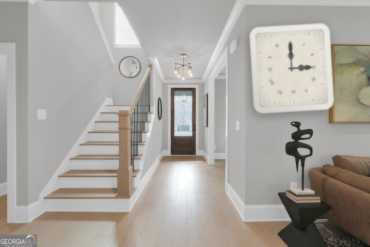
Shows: 3 h 00 min
